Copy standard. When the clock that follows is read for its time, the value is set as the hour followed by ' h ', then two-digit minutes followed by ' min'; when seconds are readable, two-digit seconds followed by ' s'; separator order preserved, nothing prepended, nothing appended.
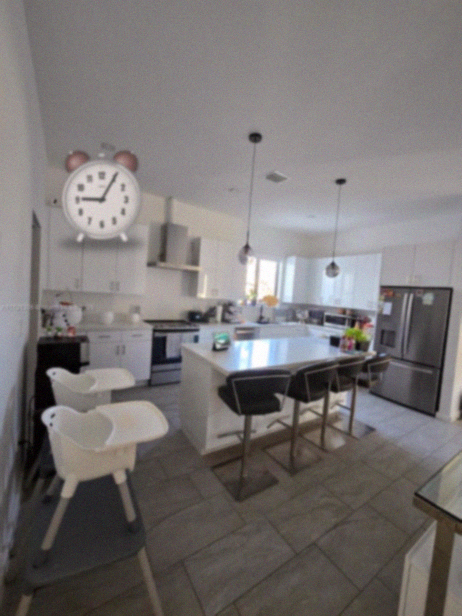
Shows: 9 h 05 min
